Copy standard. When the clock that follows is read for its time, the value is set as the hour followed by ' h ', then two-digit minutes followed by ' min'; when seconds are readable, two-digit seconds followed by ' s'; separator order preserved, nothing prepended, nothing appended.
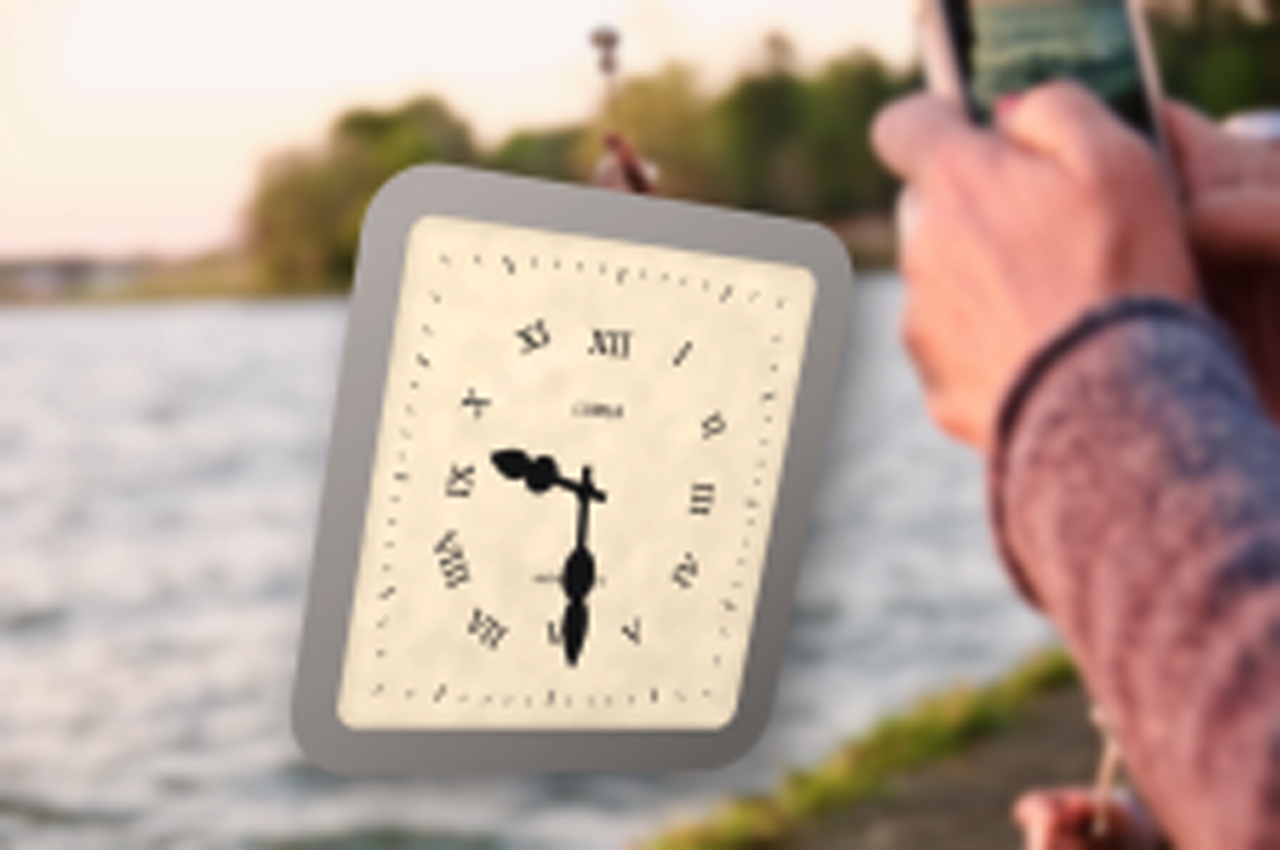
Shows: 9 h 29 min
